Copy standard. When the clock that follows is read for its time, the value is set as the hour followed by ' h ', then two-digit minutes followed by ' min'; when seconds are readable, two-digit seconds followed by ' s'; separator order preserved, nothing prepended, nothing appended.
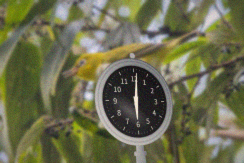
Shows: 6 h 01 min
